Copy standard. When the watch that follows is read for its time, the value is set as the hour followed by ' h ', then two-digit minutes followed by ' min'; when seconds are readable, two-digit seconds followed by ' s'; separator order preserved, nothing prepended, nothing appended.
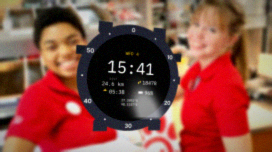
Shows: 15 h 41 min
